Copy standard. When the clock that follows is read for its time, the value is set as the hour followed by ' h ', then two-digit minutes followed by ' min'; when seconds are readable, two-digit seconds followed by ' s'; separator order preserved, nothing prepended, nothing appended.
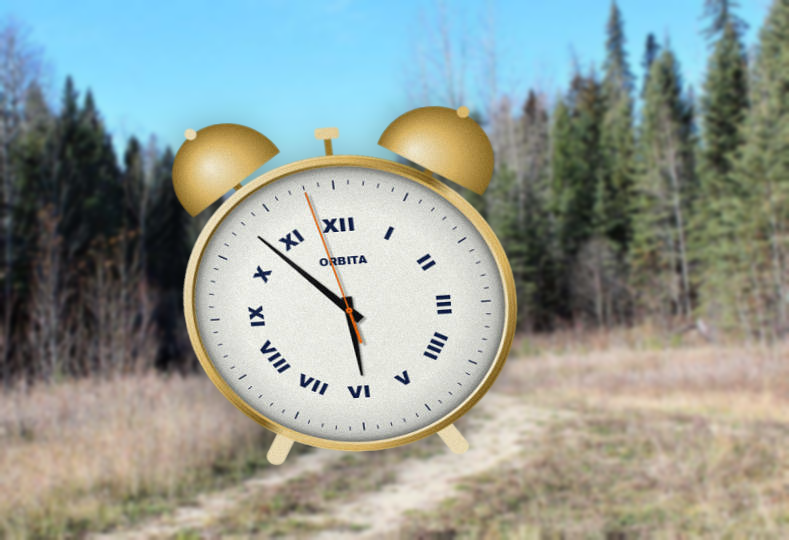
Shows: 5 h 52 min 58 s
